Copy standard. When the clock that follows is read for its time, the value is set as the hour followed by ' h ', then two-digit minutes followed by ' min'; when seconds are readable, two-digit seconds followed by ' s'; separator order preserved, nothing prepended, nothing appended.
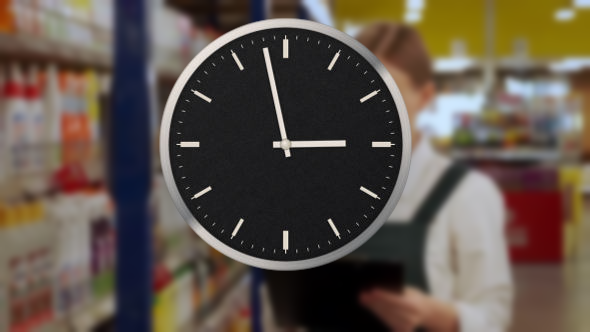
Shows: 2 h 58 min
